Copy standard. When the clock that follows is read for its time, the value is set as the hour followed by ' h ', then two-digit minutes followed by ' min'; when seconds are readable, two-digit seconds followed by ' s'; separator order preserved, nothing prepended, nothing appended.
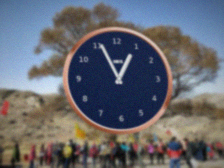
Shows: 12 h 56 min
